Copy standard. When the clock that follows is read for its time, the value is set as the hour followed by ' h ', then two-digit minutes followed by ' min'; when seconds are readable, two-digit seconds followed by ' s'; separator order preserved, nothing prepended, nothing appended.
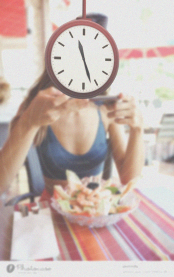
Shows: 11 h 27 min
